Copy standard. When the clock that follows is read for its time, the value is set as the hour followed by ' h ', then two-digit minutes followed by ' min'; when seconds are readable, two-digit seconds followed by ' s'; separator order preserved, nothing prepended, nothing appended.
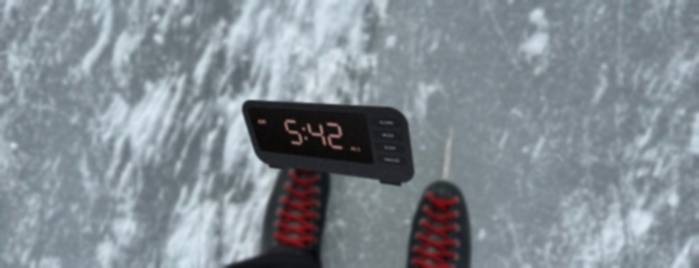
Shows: 5 h 42 min
